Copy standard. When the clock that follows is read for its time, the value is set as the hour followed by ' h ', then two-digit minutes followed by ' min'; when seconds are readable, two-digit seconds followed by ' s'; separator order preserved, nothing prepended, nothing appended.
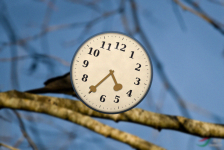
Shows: 4 h 35 min
